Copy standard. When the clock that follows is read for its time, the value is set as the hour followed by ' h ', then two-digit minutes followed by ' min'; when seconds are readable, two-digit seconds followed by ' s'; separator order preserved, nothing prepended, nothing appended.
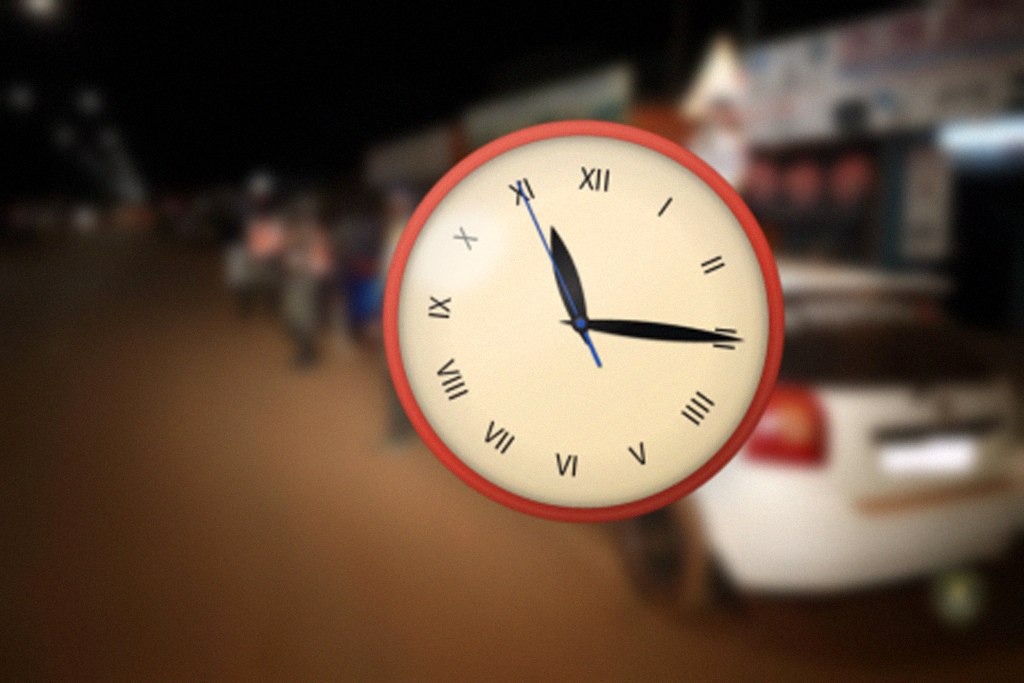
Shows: 11 h 14 min 55 s
